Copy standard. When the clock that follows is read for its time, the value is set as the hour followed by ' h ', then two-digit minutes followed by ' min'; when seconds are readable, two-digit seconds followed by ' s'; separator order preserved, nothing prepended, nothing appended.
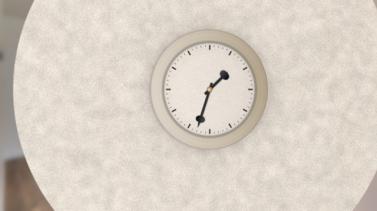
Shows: 1 h 33 min
